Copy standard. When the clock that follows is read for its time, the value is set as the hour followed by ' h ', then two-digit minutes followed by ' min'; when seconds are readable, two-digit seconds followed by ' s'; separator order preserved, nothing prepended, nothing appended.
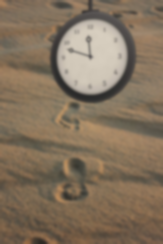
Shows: 11 h 48 min
